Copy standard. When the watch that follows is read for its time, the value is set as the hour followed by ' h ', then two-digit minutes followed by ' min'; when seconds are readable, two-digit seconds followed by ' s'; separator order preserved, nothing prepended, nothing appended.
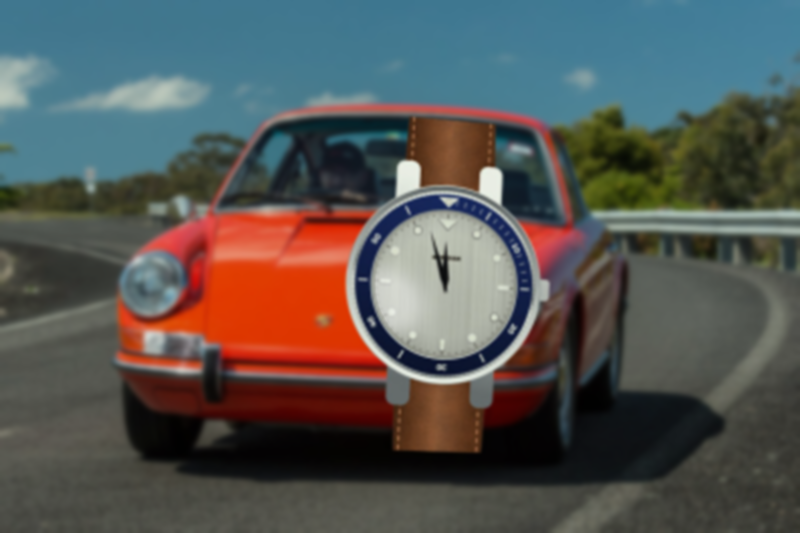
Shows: 11 h 57 min
